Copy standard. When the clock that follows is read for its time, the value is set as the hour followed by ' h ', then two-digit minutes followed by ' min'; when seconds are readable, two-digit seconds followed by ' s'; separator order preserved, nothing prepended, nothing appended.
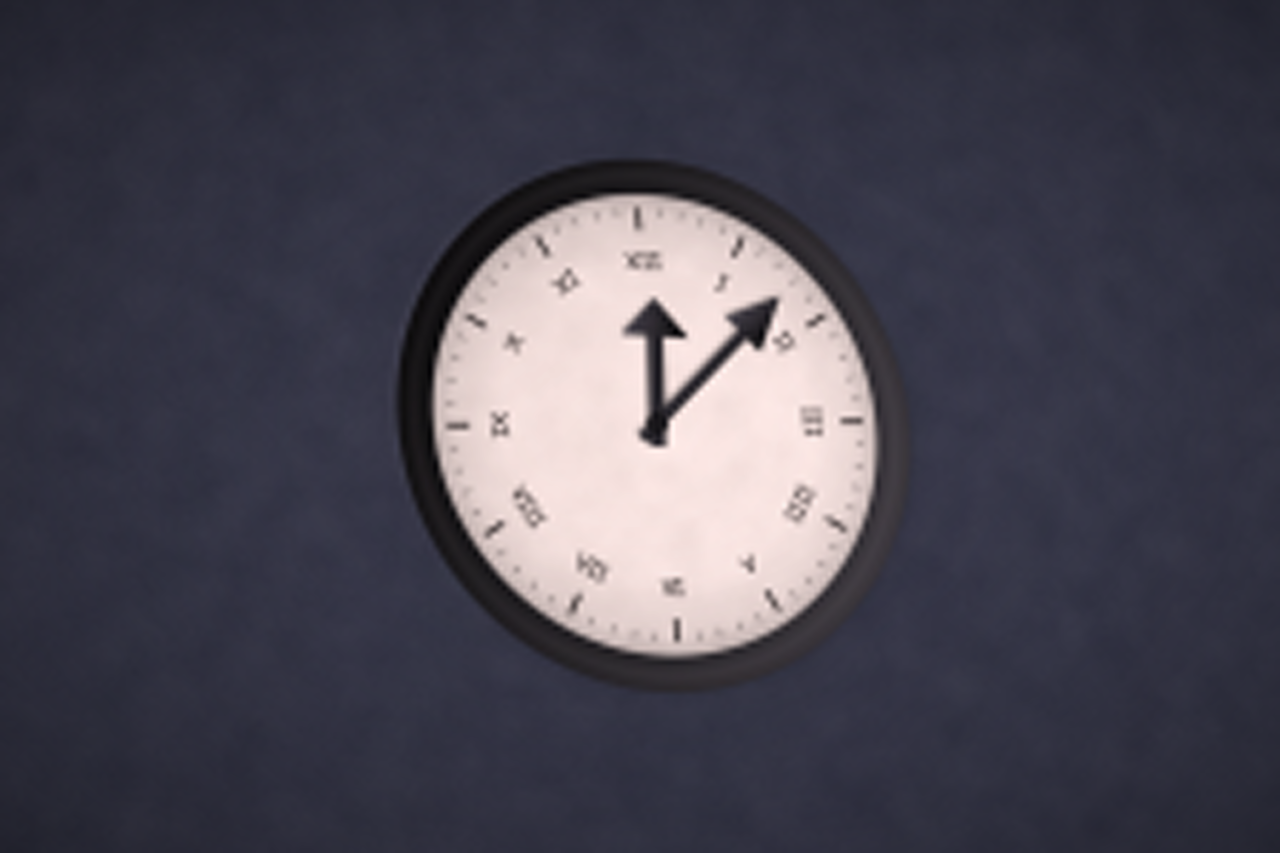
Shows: 12 h 08 min
